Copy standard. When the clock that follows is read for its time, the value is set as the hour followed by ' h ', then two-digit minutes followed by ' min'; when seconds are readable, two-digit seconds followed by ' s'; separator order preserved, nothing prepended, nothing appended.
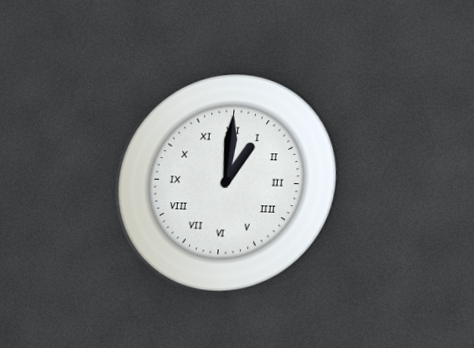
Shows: 1 h 00 min
